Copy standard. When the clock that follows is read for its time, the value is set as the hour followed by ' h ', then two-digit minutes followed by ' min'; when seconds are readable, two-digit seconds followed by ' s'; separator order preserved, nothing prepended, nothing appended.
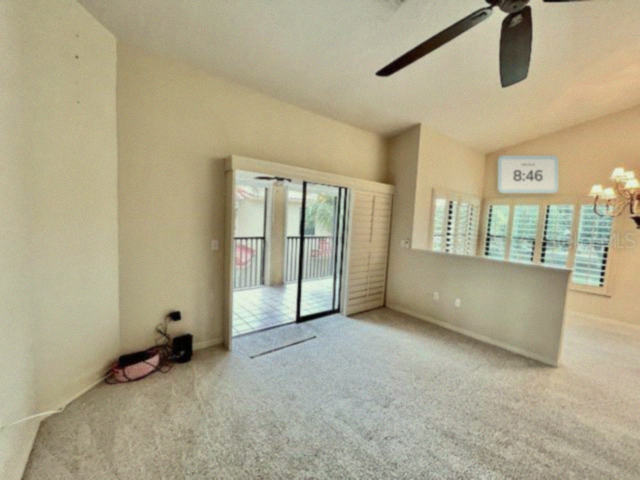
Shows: 8 h 46 min
